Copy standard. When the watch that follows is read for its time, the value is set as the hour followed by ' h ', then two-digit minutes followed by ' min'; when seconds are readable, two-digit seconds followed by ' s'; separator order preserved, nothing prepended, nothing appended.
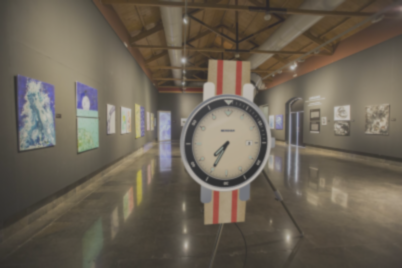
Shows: 7 h 35 min
